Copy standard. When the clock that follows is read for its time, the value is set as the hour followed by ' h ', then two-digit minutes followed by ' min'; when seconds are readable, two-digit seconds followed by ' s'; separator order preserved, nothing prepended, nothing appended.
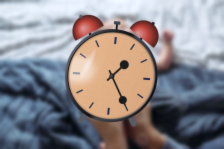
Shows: 1 h 25 min
